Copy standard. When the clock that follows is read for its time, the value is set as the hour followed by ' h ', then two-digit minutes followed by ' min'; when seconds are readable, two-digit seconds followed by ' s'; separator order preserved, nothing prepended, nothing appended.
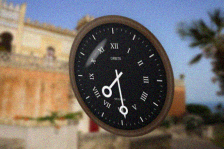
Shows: 7 h 29 min
